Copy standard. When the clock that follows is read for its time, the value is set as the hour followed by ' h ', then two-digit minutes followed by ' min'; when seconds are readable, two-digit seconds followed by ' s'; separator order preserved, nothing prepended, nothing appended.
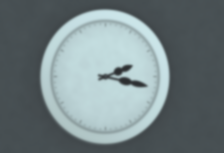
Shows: 2 h 17 min
